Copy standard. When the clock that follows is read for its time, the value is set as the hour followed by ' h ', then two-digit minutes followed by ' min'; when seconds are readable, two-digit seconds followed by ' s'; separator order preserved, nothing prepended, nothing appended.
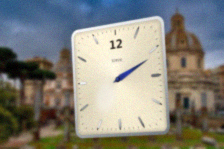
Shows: 2 h 11 min
